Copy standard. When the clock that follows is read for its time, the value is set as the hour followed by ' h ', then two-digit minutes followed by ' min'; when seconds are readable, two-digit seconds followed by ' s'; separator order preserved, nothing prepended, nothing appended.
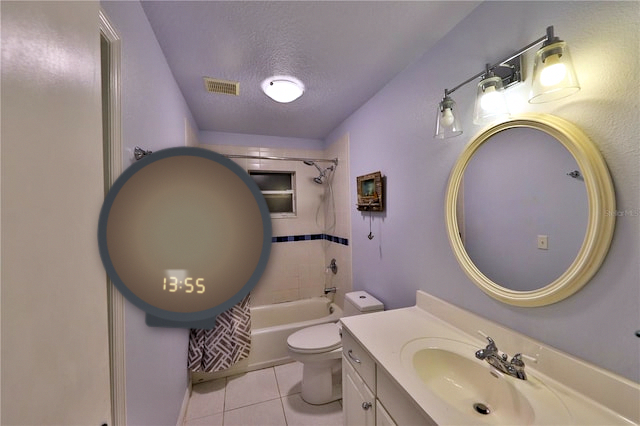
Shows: 13 h 55 min
